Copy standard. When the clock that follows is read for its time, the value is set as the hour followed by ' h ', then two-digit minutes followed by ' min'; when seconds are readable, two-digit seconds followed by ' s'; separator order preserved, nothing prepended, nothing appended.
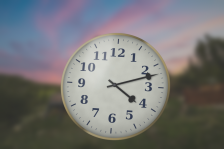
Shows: 4 h 12 min
